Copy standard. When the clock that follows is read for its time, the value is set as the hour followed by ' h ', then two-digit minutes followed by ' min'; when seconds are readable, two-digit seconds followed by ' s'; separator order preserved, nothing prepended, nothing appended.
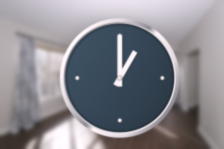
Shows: 1 h 00 min
